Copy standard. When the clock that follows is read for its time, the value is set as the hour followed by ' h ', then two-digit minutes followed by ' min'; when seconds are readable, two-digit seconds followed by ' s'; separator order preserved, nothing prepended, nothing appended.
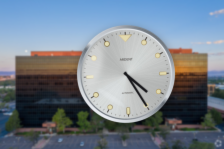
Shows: 4 h 25 min
